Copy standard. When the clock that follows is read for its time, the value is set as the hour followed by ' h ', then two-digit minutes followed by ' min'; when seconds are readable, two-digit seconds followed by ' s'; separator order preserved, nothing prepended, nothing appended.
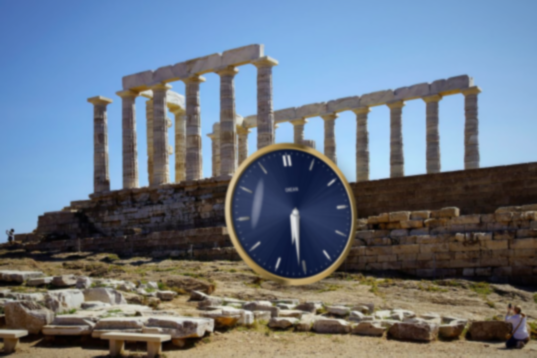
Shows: 6 h 31 min
